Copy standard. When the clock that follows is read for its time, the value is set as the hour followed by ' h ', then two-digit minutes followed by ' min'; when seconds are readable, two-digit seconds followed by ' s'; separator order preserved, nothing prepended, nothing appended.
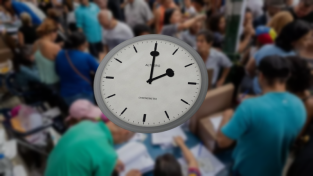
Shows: 2 h 00 min
